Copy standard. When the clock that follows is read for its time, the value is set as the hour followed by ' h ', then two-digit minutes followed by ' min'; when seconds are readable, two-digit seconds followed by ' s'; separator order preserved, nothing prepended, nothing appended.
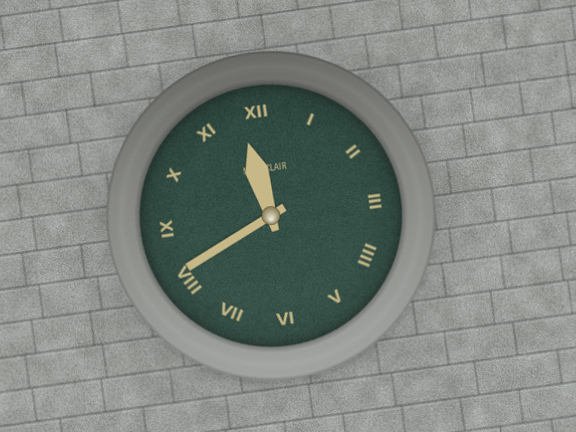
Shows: 11 h 41 min
